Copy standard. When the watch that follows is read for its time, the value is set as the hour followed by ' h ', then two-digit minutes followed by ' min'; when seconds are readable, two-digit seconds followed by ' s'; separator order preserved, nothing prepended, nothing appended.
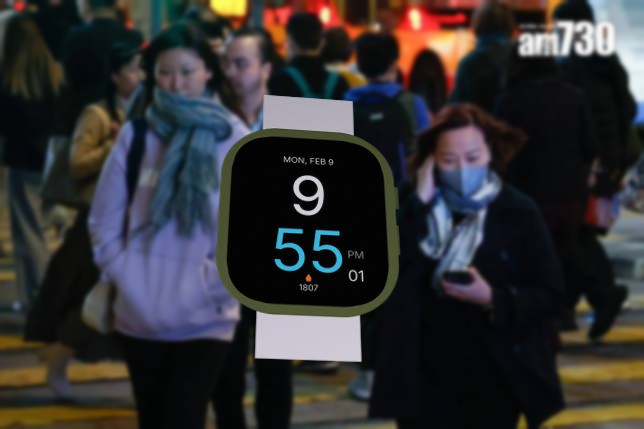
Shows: 9 h 55 min 01 s
